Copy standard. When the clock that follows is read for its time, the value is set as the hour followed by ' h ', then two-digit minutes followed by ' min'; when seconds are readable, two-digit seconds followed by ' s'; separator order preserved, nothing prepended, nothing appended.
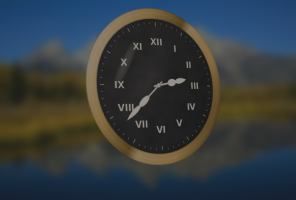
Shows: 2 h 38 min
